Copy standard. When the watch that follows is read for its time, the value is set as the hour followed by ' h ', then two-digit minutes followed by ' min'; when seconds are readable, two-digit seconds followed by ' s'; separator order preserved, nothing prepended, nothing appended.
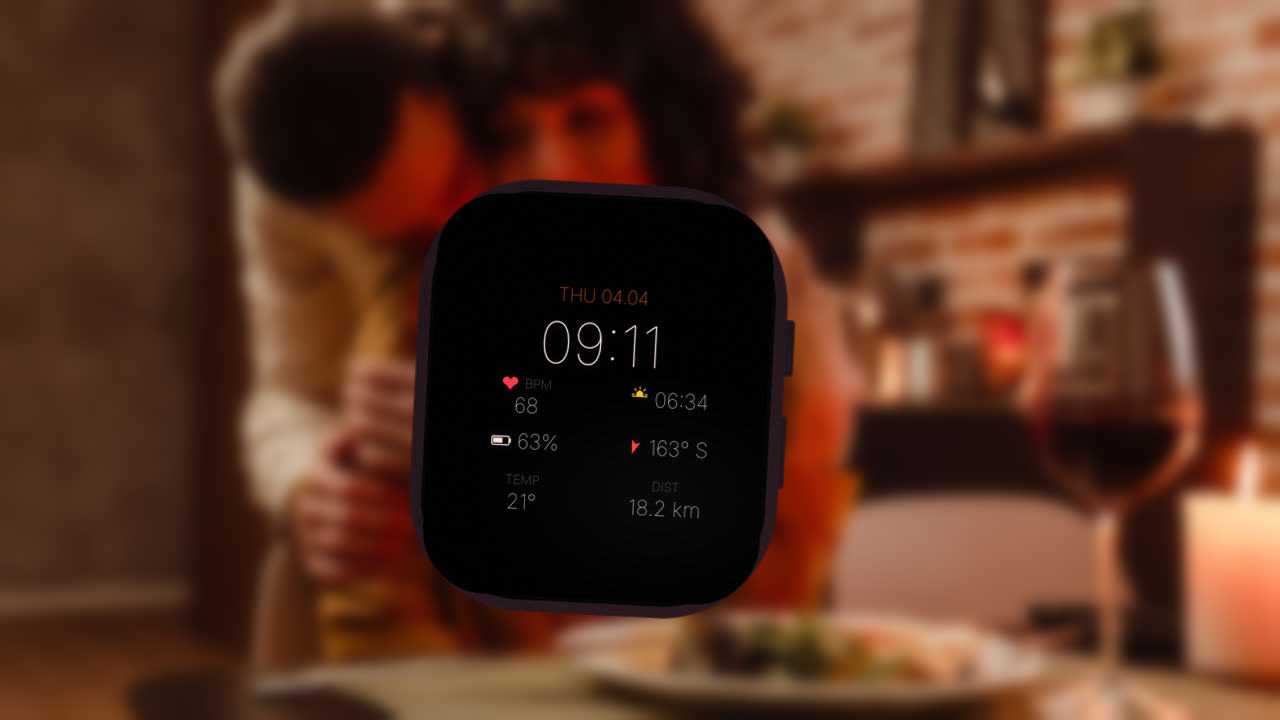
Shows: 9 h 11 min
